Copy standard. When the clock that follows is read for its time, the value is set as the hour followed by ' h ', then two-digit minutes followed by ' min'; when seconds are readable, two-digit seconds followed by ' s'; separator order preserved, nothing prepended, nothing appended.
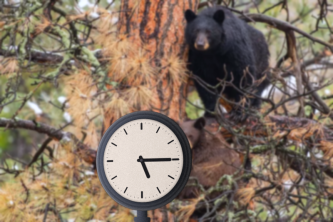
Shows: 5 h 15 min
